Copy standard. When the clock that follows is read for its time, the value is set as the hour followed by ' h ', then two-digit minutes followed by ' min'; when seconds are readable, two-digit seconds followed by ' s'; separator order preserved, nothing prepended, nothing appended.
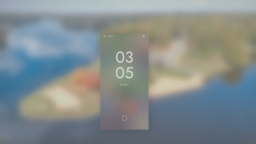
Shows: 3 h 05 min
